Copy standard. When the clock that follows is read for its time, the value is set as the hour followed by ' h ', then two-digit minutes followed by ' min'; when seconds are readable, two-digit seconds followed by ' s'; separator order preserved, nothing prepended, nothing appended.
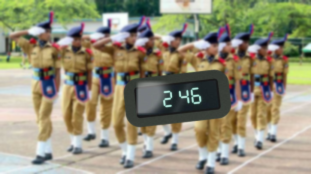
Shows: 2 h 46 min
